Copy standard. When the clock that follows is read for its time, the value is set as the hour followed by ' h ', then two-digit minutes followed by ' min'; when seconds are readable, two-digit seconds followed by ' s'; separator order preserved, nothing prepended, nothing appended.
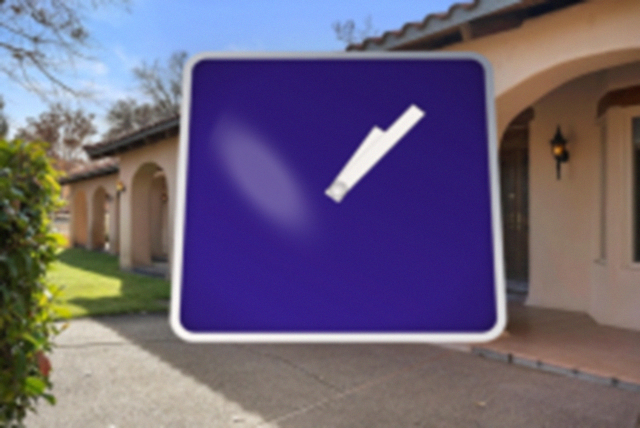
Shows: 1 h 07 min
